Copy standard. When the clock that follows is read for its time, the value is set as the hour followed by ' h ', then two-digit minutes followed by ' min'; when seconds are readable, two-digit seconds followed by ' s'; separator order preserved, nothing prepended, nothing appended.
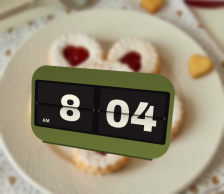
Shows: 8 h 04 min
